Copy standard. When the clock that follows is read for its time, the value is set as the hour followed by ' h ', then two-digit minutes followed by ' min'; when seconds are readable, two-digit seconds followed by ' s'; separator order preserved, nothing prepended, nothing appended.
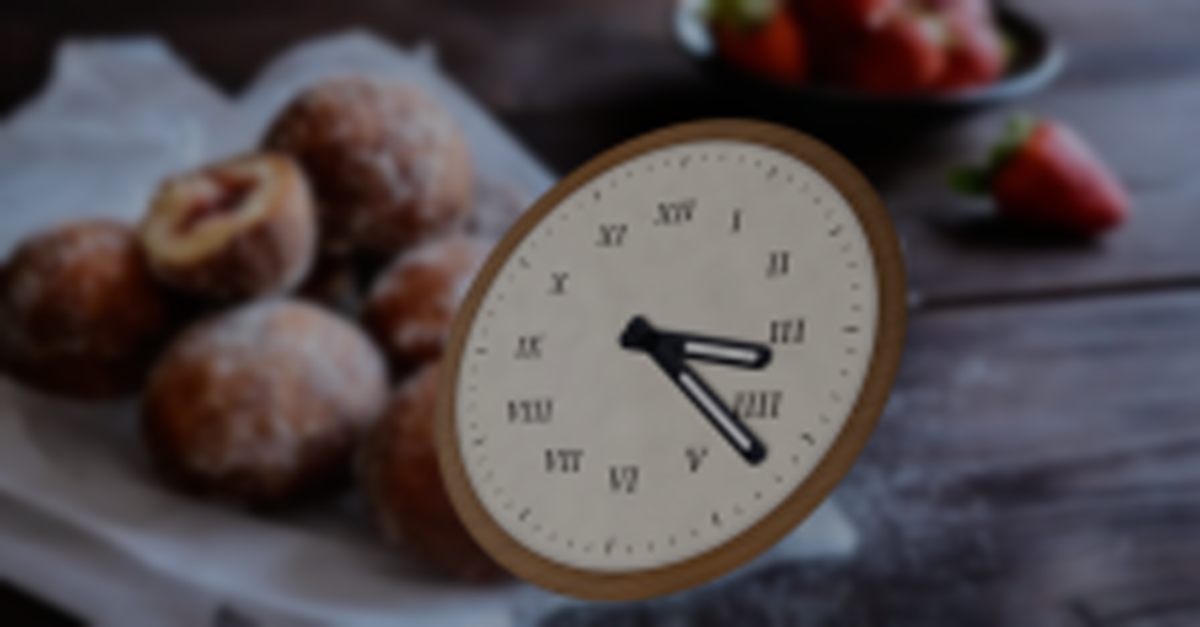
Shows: 3 h 22 min
